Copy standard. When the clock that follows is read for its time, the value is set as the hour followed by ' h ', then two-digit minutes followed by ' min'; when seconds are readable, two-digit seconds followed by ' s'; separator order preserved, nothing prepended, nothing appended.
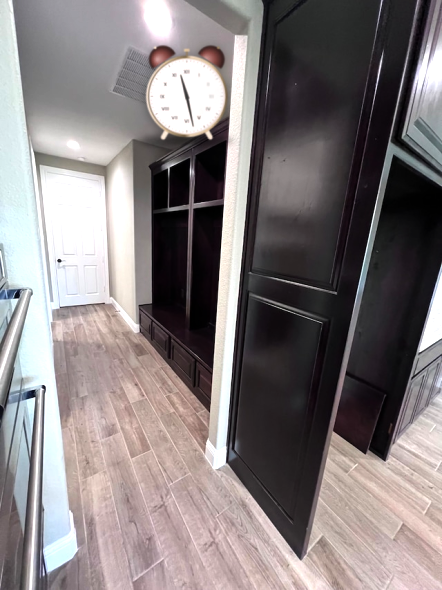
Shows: 11 h 28 min
